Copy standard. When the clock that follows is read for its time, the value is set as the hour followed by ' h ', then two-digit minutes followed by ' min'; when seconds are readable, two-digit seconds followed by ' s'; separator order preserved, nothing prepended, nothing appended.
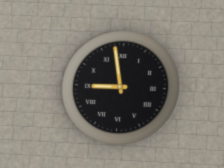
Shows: 8 h 58 min
